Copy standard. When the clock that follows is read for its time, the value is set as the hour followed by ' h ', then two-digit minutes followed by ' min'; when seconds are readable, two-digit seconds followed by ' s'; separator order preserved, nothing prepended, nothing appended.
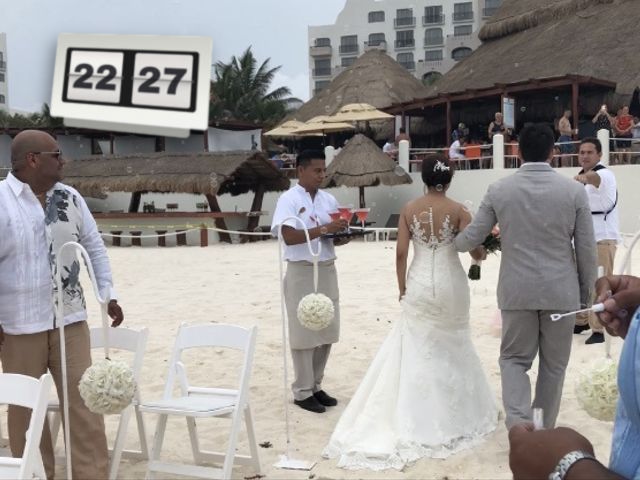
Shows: 22 h 27 min
